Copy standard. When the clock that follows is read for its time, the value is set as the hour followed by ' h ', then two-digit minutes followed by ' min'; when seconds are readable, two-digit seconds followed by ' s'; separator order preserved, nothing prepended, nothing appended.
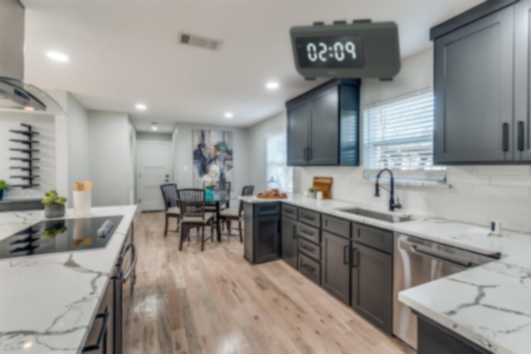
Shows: 2 h 09 min
